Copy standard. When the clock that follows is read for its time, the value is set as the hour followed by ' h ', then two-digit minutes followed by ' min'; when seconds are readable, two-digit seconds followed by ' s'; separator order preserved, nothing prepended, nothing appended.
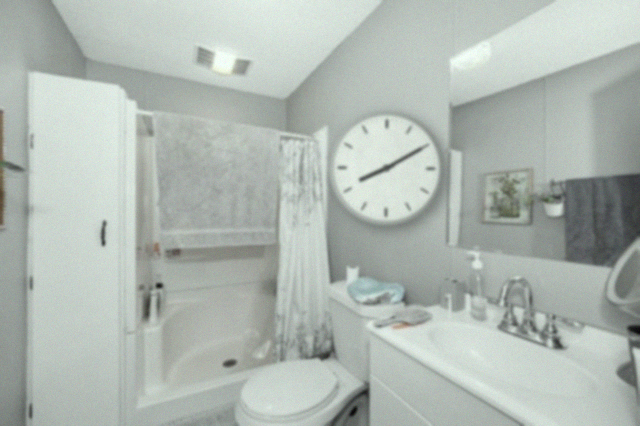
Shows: 8 h 10 min
